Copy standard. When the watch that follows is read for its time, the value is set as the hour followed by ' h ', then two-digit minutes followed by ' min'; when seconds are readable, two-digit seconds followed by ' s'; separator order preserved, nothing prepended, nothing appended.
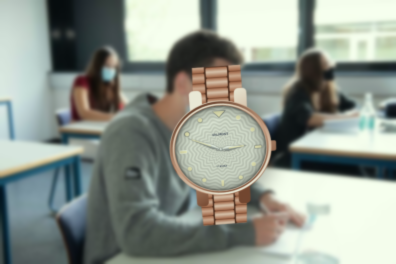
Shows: 2 h 49 min
